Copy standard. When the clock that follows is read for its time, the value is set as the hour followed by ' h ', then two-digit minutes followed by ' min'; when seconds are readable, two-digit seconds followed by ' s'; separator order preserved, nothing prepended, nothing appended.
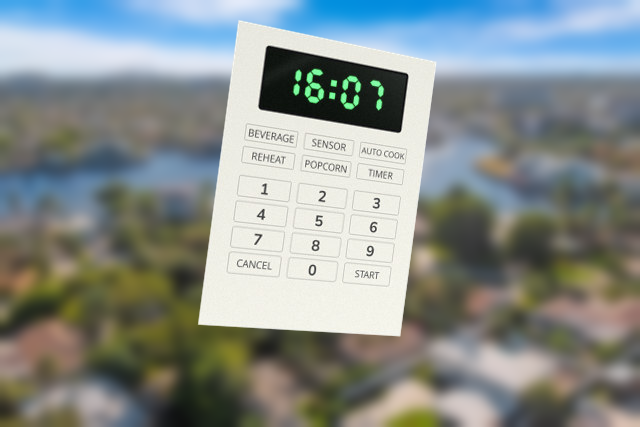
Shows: 16 h 07 min
